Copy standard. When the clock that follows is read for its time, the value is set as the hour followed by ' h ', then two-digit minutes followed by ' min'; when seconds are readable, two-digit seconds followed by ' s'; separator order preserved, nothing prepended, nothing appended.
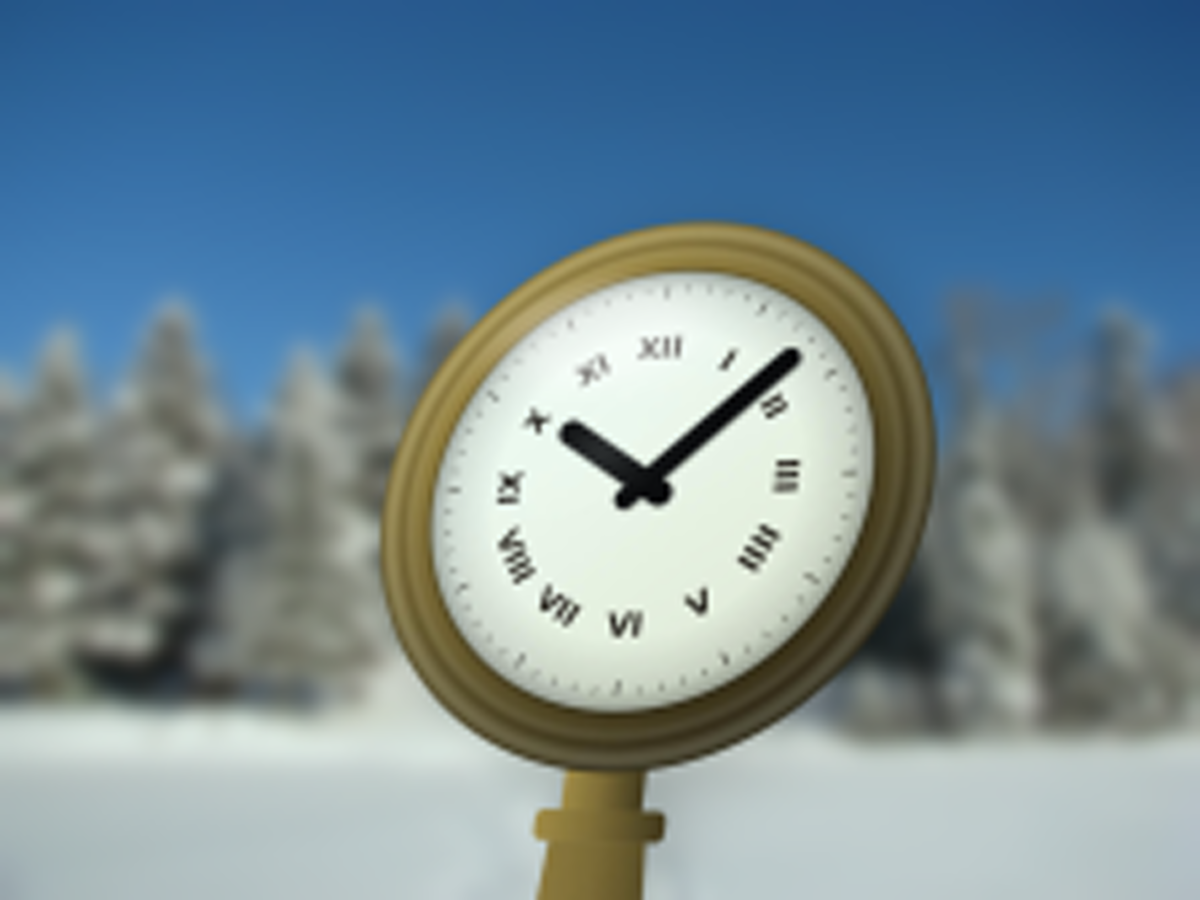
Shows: 10 h 08 min
